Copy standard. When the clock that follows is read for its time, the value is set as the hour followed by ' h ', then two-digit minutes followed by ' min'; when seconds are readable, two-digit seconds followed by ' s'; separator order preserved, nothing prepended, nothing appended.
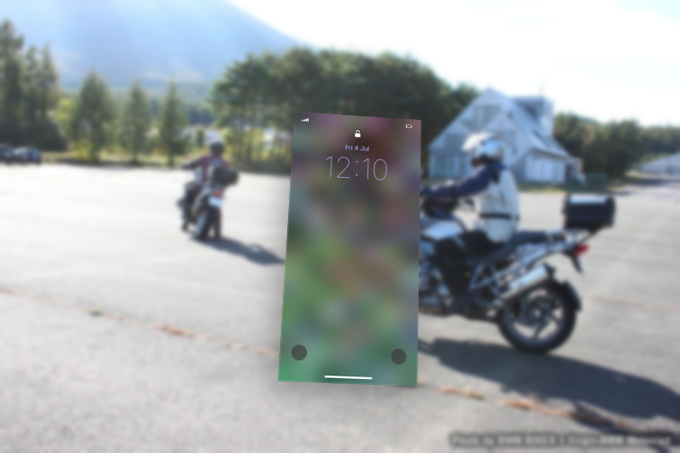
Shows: 12 h 10 min
